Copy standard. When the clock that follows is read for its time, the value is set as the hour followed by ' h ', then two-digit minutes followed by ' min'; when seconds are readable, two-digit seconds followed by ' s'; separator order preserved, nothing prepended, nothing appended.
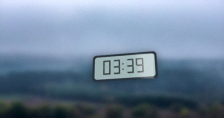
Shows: 3 h 39 min
